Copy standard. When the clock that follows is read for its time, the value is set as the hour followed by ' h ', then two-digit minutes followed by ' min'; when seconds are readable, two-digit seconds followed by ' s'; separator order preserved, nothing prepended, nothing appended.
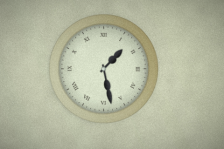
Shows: 1 h 28 min
